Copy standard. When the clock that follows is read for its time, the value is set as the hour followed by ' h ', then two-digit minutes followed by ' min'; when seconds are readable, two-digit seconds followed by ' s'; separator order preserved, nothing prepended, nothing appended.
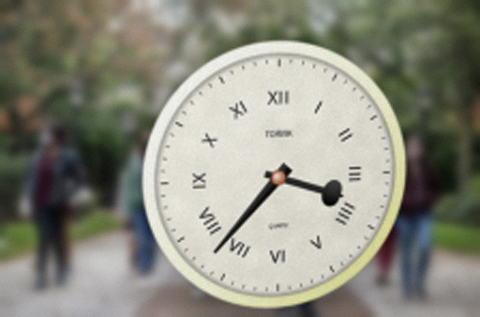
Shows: 3 h 37 min
